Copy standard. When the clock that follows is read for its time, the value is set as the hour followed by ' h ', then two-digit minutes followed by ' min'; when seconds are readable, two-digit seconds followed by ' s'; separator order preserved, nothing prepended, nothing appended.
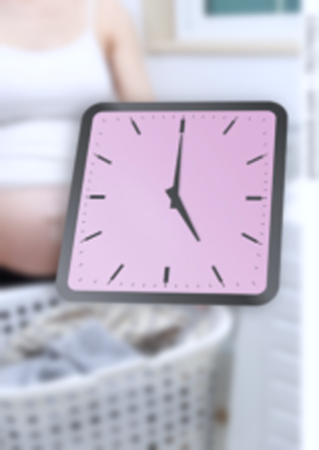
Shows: 5 h 00 min
